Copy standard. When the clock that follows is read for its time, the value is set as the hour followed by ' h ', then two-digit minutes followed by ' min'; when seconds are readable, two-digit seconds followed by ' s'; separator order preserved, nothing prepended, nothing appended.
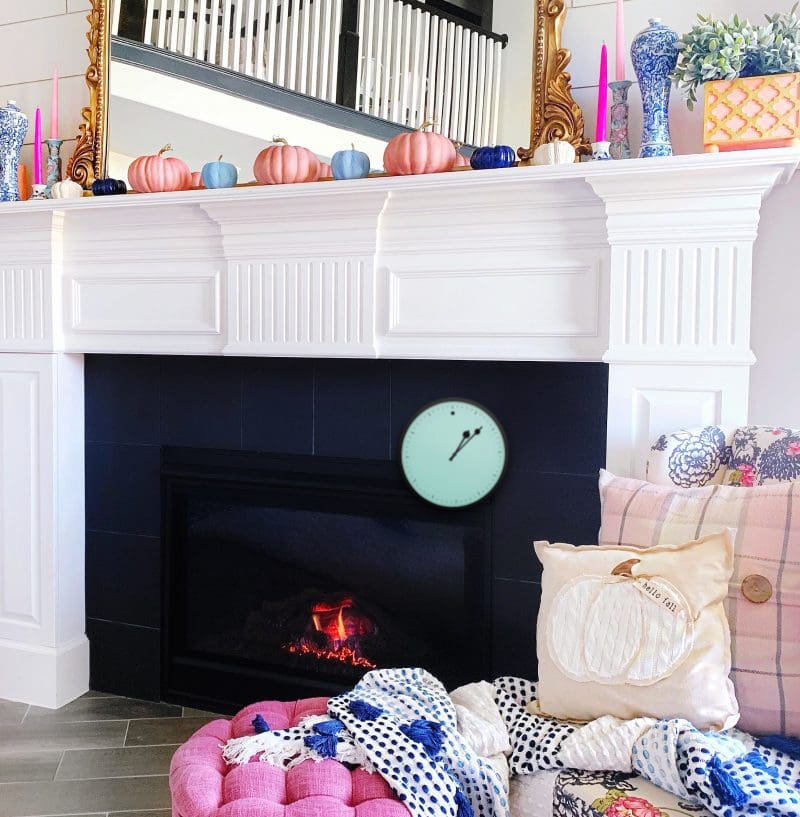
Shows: 1 h 08 min
